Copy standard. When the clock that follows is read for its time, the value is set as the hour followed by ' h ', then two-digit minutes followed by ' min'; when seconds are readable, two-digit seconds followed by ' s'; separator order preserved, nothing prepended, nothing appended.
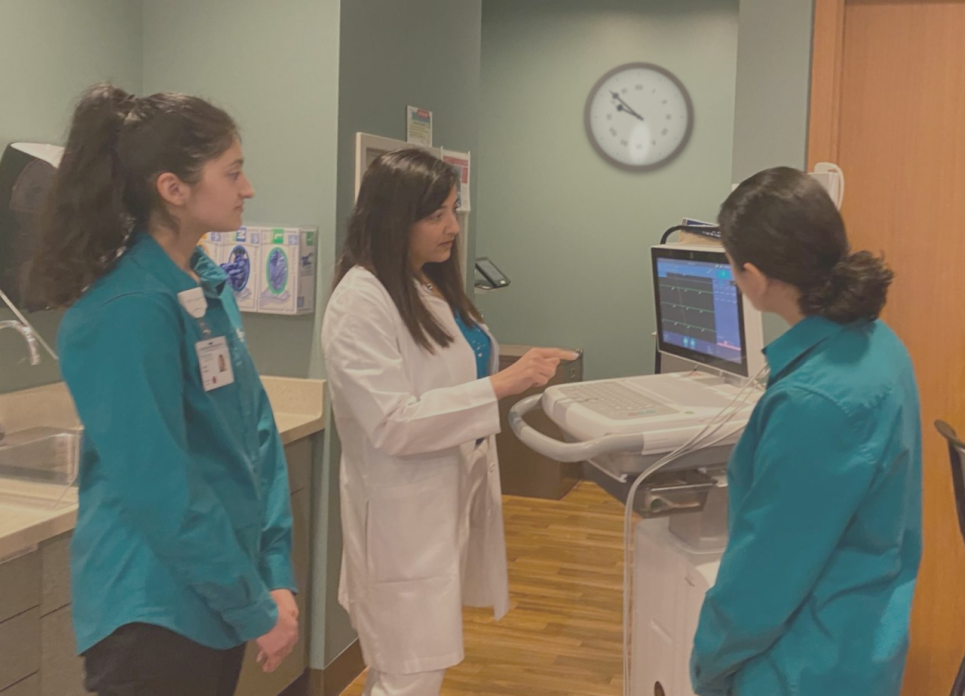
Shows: 9 h 52 min
